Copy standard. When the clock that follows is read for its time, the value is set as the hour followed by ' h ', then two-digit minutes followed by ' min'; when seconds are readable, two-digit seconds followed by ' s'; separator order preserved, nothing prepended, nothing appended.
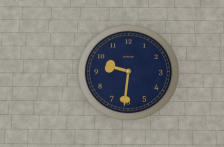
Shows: 9 h 31 min
